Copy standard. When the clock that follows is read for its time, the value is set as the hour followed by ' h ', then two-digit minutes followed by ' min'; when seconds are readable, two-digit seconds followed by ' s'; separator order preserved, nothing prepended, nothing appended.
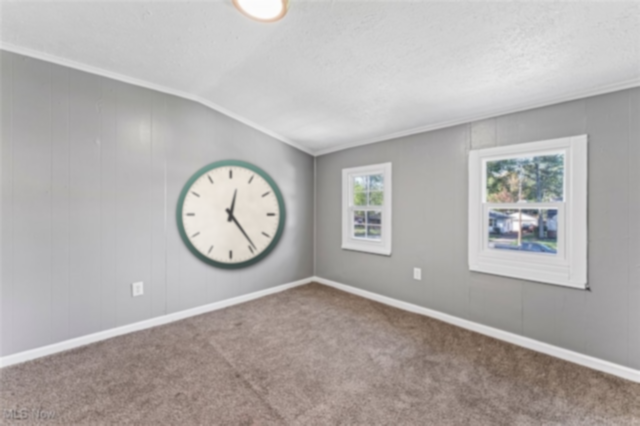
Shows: 12 h 24 min
